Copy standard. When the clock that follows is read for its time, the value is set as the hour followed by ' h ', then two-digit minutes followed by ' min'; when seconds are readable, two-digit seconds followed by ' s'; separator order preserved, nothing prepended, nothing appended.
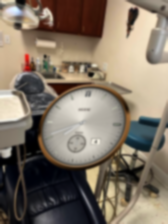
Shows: 7 h 41 min
